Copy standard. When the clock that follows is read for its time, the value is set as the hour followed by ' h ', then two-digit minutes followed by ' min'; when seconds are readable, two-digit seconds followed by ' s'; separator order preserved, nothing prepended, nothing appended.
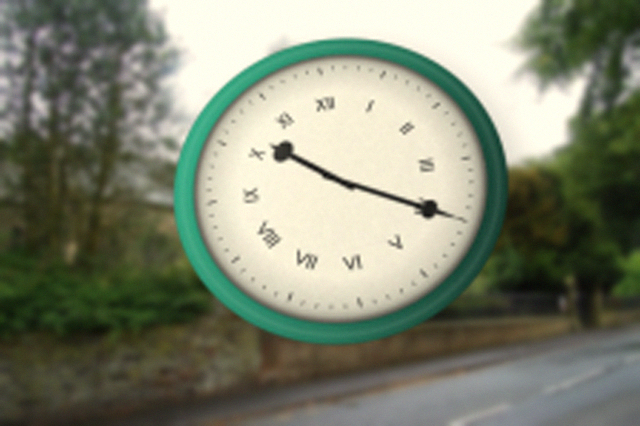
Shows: 10 h 20 min
